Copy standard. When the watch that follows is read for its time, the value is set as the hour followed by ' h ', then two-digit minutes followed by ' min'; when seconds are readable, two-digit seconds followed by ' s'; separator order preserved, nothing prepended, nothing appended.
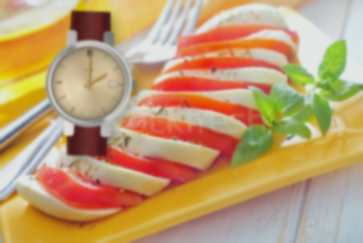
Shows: 2 h 00 min
